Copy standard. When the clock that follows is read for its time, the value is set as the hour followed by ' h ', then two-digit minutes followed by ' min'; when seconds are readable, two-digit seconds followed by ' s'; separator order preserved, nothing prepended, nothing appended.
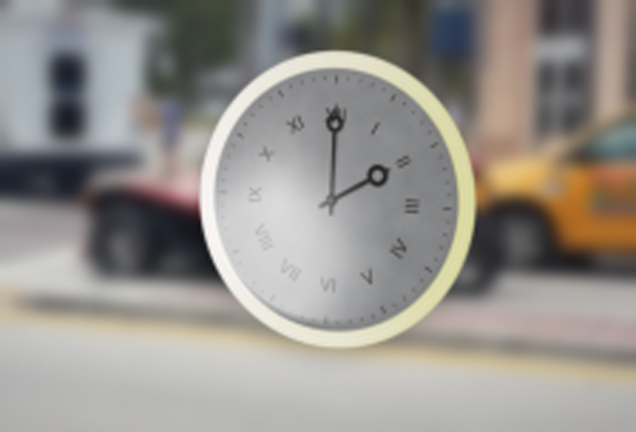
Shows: 2 h 00 min
